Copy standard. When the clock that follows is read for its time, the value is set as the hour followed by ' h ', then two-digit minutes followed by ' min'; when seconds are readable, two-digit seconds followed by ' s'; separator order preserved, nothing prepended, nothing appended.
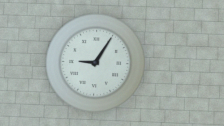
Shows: 9 h 05 min
